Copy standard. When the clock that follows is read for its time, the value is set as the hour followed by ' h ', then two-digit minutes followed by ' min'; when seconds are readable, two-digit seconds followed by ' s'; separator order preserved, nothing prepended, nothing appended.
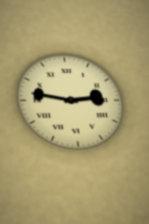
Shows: 2 h 47 min
